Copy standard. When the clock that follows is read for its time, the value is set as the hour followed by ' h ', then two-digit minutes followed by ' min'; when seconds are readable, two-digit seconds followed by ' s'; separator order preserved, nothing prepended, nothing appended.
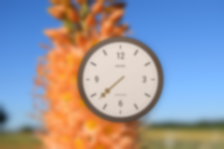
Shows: 7 h 38 min
